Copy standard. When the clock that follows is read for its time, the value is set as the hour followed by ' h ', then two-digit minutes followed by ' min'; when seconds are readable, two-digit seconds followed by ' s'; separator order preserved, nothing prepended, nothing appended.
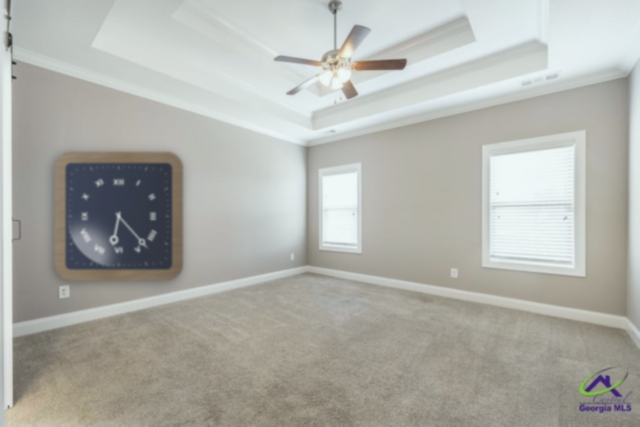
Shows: 6 h 23 min
